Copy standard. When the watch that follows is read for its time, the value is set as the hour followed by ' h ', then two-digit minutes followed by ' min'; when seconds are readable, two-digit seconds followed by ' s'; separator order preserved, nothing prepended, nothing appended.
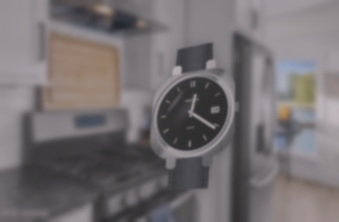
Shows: 12 h 21 min
